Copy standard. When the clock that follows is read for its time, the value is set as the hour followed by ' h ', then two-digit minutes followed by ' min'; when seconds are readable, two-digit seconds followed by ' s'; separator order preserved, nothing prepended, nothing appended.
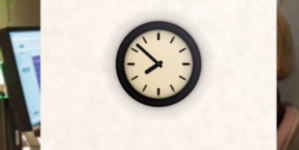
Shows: 7 h 52 min
